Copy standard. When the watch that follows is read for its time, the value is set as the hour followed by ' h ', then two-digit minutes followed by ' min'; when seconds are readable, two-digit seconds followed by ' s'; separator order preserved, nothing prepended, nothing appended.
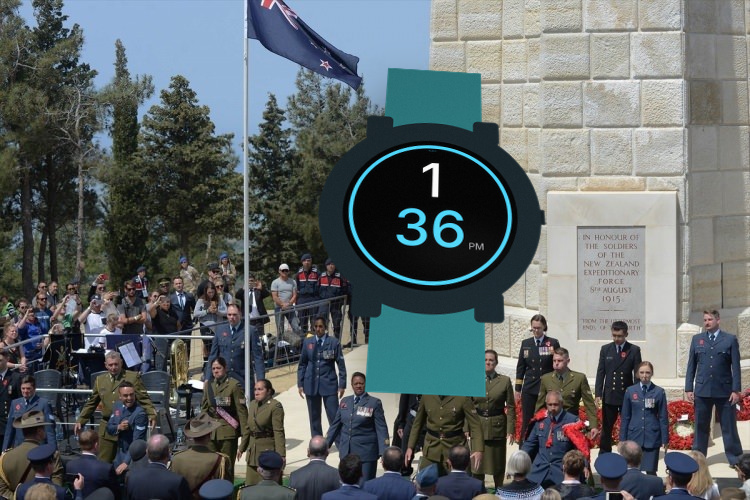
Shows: 1 h 36 min
